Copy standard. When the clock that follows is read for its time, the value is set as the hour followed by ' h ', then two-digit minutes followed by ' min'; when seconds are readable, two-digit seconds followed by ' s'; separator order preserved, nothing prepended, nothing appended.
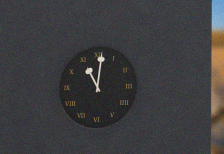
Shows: 11 h 01 min
